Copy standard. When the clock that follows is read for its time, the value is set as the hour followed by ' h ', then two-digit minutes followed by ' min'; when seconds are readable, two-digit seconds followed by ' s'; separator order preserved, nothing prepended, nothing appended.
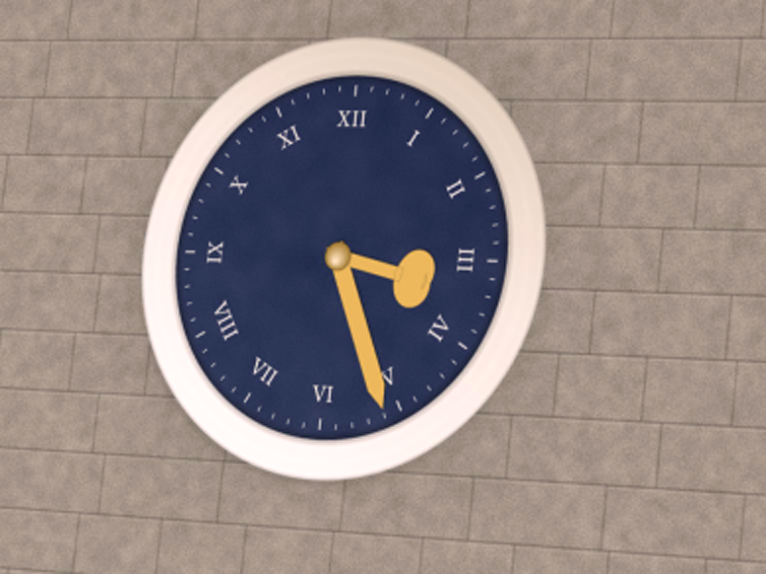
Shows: 3 h 26 min
